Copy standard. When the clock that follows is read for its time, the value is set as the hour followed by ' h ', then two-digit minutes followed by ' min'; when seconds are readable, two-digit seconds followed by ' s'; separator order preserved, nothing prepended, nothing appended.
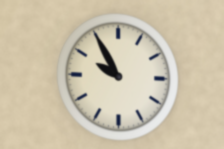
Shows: 9 h 55 min
